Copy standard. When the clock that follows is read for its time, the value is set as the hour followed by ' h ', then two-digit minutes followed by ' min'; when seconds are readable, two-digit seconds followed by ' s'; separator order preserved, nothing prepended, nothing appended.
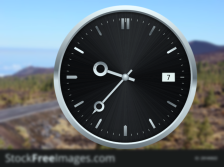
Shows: 9 h 37 min
